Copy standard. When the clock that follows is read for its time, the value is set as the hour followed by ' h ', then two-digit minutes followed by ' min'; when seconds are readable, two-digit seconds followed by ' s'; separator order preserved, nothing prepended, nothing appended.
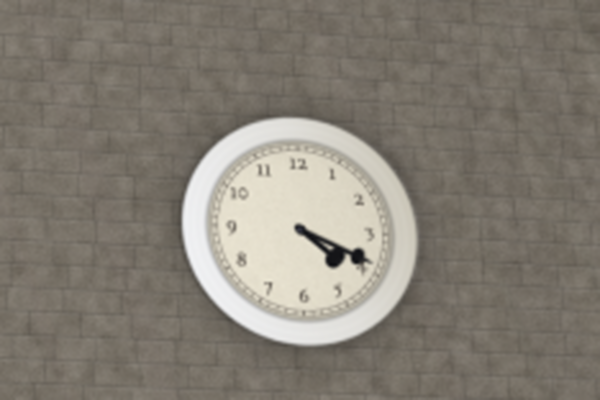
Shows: 4 h 19 min
